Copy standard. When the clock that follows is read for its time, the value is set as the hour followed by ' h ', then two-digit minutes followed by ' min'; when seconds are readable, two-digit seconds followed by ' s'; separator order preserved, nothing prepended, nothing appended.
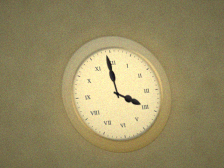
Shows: 3 h 59 min
